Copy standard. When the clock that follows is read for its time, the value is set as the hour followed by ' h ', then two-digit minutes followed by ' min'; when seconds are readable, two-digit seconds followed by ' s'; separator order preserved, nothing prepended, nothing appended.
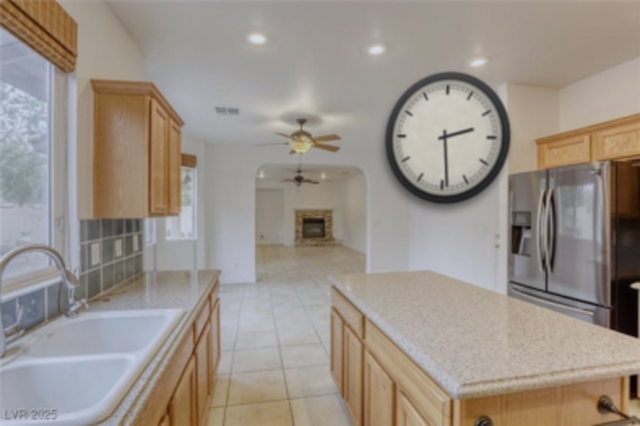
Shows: 2 h 29 min
